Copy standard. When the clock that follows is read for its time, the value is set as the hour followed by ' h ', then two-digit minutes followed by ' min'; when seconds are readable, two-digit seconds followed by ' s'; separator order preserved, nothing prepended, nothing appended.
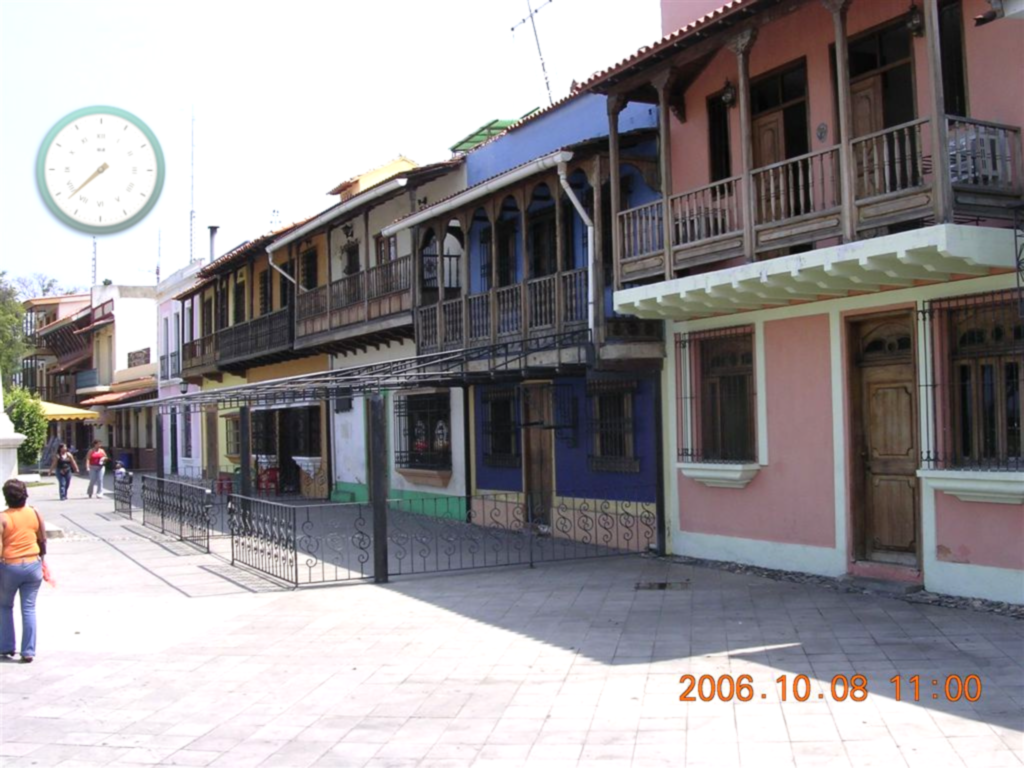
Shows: 7 h 38 min
